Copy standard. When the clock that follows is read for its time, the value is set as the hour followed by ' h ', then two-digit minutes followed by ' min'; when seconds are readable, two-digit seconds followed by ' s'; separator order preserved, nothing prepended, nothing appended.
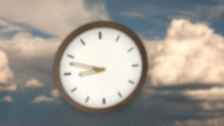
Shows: 8 h 48 min
